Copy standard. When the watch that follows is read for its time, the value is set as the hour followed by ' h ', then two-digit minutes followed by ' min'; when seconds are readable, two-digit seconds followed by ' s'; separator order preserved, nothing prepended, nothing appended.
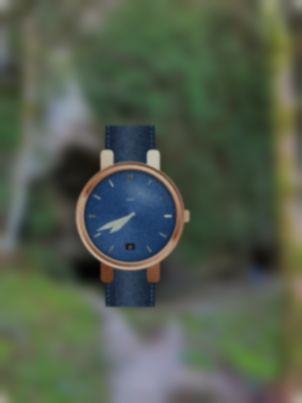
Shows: 7 h 41 min
